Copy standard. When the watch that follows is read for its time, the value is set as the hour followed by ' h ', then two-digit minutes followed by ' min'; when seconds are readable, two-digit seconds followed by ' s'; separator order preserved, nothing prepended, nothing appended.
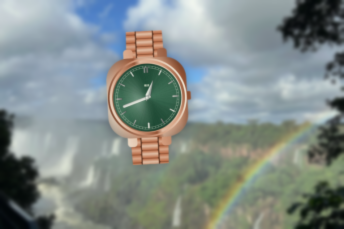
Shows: 12 h 42 min
